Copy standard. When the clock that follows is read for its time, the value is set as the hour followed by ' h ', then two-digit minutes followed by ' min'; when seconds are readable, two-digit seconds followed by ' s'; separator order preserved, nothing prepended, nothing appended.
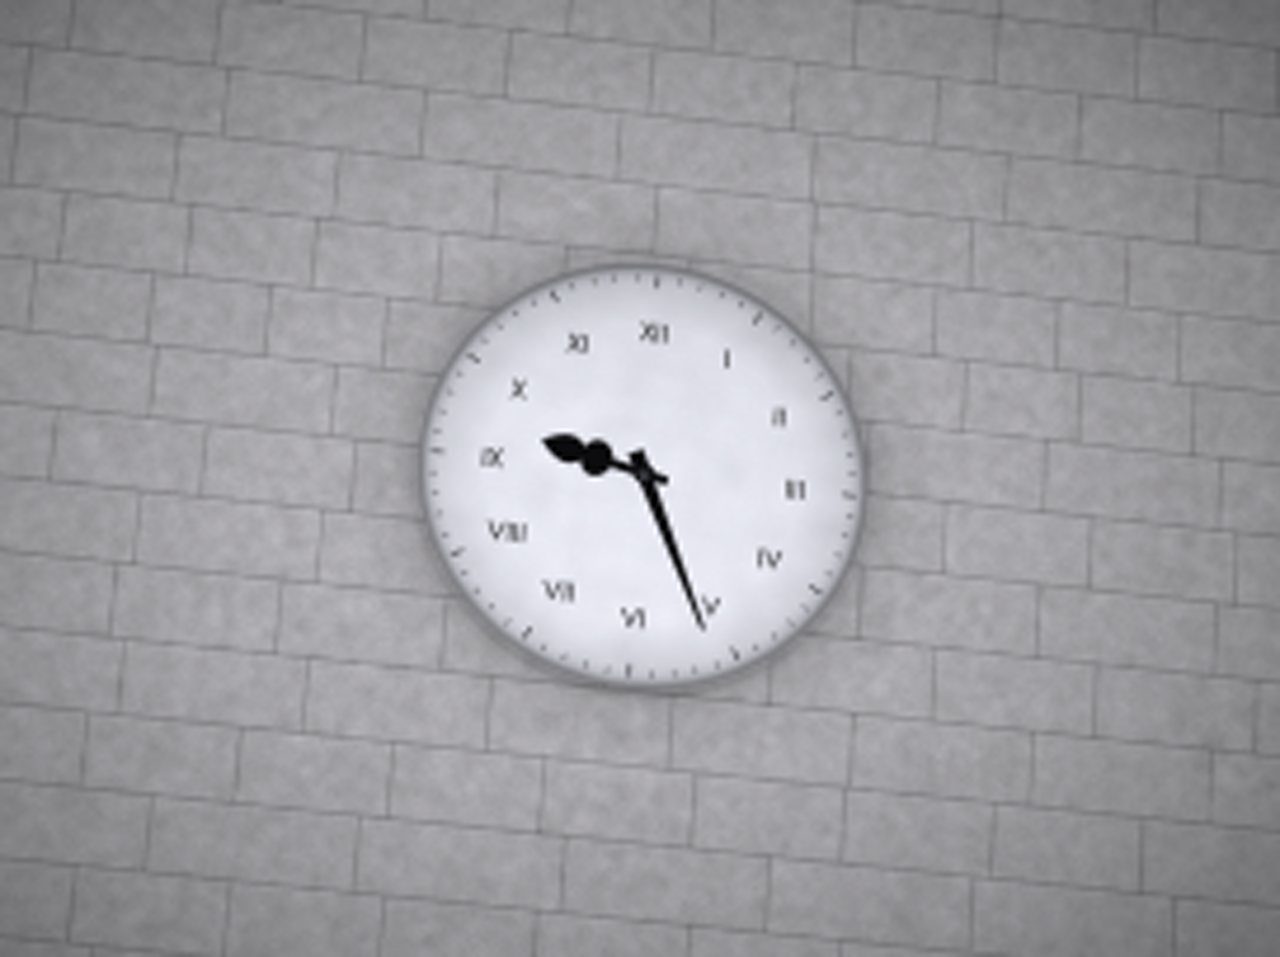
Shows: 9 h 26 min
